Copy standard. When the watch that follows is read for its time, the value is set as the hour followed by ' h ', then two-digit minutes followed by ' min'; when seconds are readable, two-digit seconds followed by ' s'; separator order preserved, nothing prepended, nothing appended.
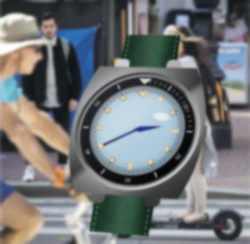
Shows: 2 h 40 min
